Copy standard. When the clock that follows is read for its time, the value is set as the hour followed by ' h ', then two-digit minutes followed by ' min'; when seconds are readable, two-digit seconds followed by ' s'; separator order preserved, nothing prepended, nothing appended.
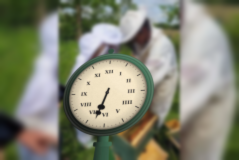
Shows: 6 h 33 min
